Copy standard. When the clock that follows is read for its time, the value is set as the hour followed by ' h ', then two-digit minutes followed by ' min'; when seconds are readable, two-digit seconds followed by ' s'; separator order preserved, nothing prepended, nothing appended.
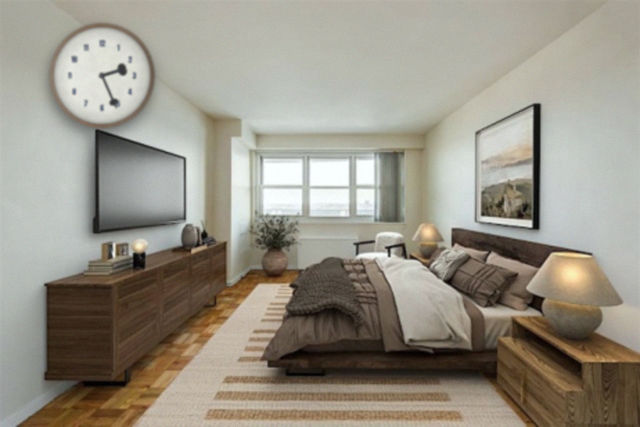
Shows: 2 h 26 min
